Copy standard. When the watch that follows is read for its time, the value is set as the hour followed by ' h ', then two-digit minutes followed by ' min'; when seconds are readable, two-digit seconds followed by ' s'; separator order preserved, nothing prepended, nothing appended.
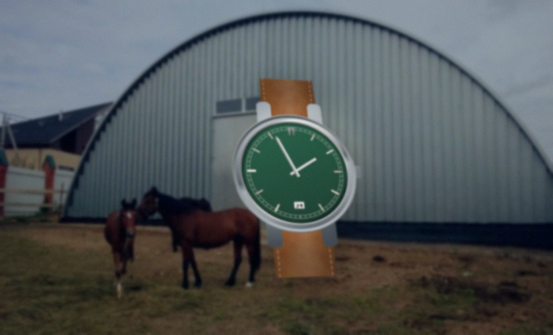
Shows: 1 h 56 min
